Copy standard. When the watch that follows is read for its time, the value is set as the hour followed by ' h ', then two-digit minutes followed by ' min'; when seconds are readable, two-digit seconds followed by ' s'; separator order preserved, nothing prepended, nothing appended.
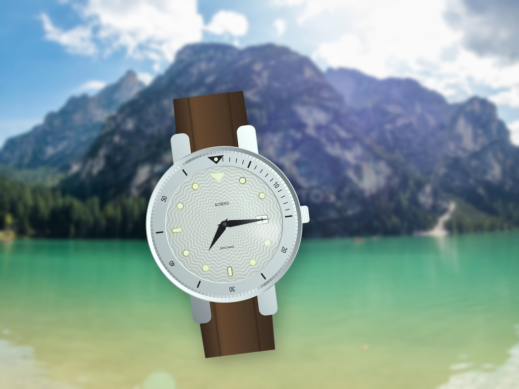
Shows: 7 h 15 min
